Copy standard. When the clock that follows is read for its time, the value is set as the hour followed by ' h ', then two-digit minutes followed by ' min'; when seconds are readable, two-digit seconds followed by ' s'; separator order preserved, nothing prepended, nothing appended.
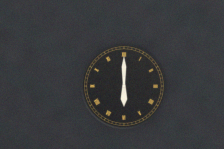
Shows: 6 h 00 min
